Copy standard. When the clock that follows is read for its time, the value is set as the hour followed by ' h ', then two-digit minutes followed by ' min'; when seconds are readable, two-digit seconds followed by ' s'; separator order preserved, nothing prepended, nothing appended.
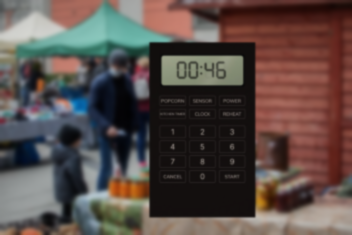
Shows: 0 h 46 min
